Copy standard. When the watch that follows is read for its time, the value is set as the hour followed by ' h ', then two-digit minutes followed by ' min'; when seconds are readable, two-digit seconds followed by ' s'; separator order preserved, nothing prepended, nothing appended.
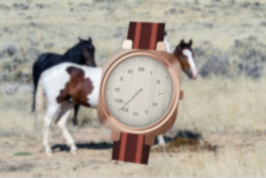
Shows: 7 h 37 min
